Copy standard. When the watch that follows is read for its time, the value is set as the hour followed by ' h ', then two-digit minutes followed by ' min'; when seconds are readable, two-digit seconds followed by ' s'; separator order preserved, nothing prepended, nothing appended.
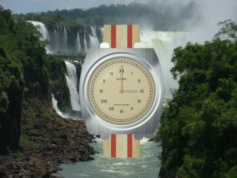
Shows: 3 h 00 min
